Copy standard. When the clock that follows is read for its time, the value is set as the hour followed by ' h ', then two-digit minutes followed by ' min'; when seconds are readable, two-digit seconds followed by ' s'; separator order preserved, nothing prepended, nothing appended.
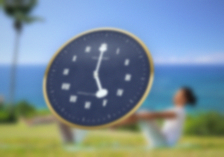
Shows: 5 h 00 min
